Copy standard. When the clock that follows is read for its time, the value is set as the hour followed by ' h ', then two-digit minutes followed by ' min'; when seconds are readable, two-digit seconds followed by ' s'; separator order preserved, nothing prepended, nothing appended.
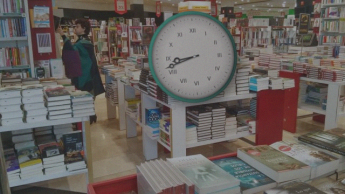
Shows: 8 h 42 min
